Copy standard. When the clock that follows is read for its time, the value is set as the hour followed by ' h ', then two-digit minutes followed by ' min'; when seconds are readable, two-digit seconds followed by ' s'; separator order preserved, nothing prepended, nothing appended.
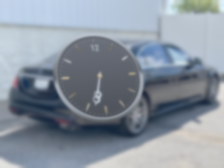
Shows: 6 h 33 min
